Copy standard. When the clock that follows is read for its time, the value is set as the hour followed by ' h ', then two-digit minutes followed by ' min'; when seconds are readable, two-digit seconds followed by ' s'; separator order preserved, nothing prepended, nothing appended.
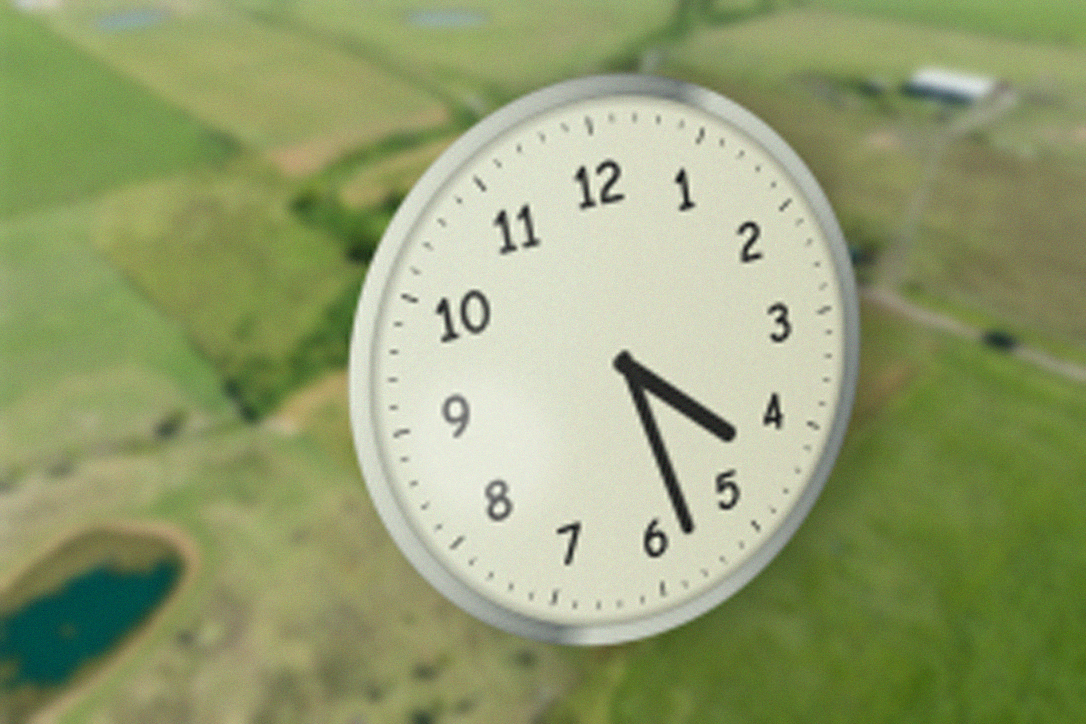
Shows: 4 h 28 min
